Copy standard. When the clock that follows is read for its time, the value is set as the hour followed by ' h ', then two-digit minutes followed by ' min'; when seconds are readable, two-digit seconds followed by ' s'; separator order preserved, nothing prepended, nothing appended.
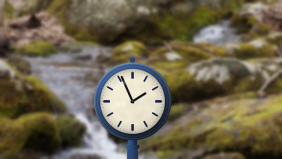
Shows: 1 h 56 min
